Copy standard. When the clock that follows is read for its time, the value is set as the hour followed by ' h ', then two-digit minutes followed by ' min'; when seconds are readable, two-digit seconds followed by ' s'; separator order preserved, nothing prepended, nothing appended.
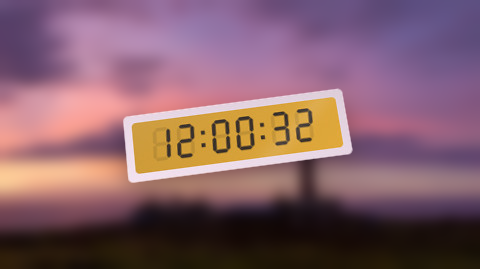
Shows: 12 h 00 min 32 s
